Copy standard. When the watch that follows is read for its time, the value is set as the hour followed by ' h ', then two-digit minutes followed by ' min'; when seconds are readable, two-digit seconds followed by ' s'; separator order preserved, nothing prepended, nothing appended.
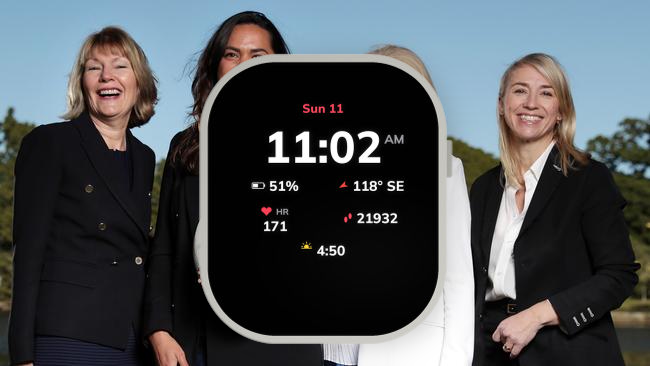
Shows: 11 h 02 min
